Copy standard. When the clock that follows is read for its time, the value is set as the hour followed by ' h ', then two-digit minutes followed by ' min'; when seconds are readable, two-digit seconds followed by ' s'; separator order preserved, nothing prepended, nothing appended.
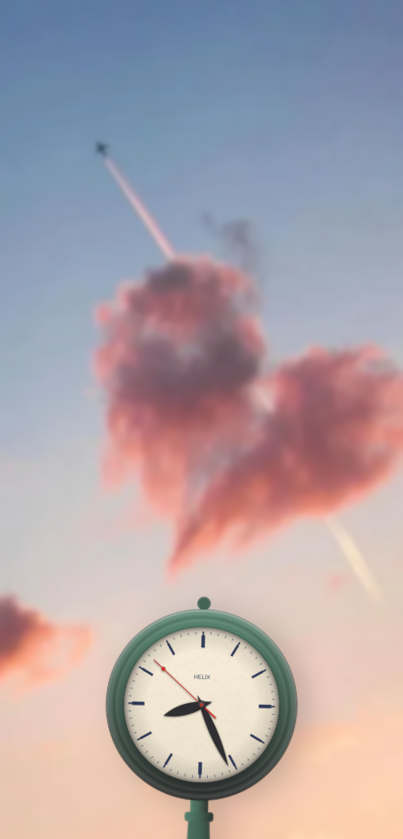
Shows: 8 h 25 min 52 s
